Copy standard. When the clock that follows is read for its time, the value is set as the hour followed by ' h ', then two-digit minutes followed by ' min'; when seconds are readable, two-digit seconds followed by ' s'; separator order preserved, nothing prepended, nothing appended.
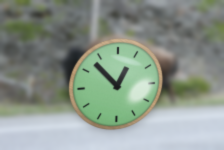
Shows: 12 h 53 min
